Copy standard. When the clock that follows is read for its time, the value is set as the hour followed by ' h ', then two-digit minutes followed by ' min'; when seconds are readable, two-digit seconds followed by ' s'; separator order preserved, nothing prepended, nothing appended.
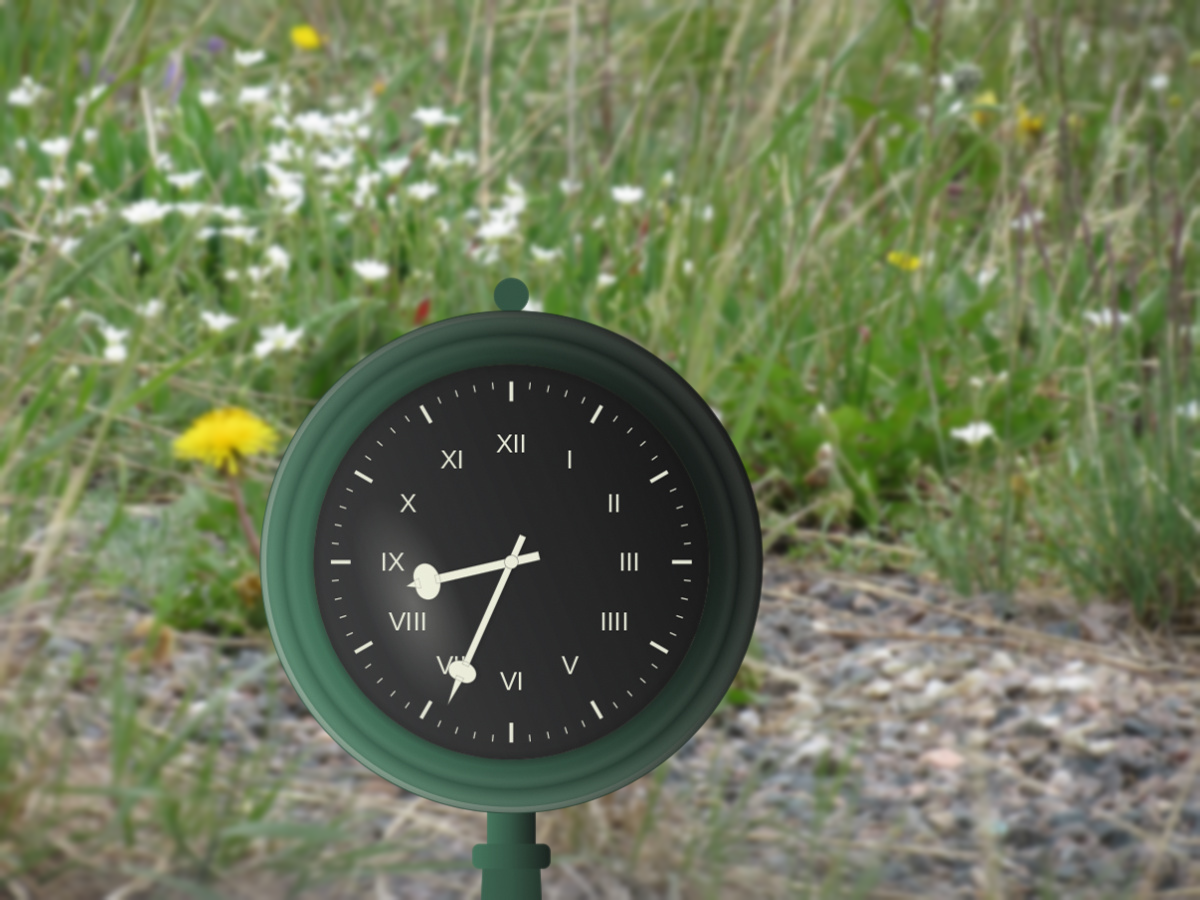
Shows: 8 h 34 min
